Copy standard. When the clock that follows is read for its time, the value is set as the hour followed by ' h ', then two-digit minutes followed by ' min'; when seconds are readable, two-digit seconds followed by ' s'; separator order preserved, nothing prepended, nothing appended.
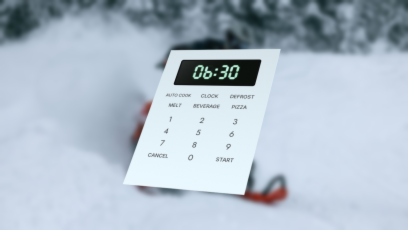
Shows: 6 h 30 min
